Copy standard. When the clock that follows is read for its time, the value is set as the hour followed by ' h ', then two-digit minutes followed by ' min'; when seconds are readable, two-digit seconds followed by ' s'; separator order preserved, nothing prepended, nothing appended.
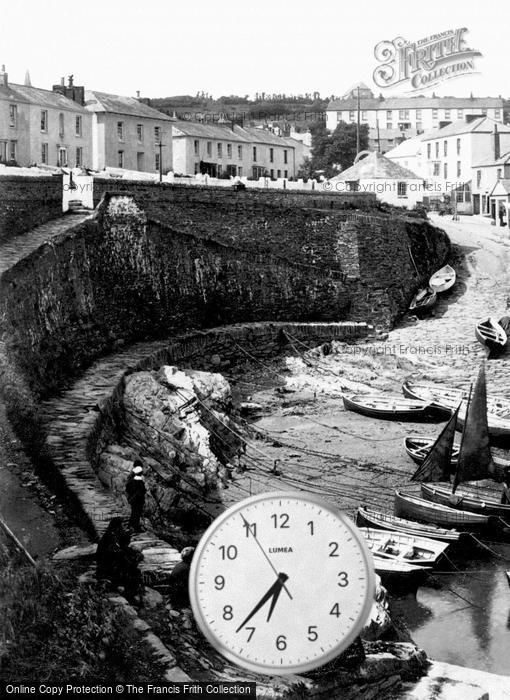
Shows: 6 h 36 min 55 s
